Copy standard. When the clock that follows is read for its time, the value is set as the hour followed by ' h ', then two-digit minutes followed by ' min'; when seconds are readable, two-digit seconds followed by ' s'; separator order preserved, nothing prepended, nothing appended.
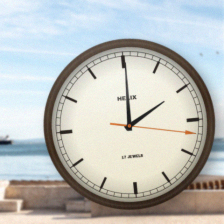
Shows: 2 h 00 min 17 s
